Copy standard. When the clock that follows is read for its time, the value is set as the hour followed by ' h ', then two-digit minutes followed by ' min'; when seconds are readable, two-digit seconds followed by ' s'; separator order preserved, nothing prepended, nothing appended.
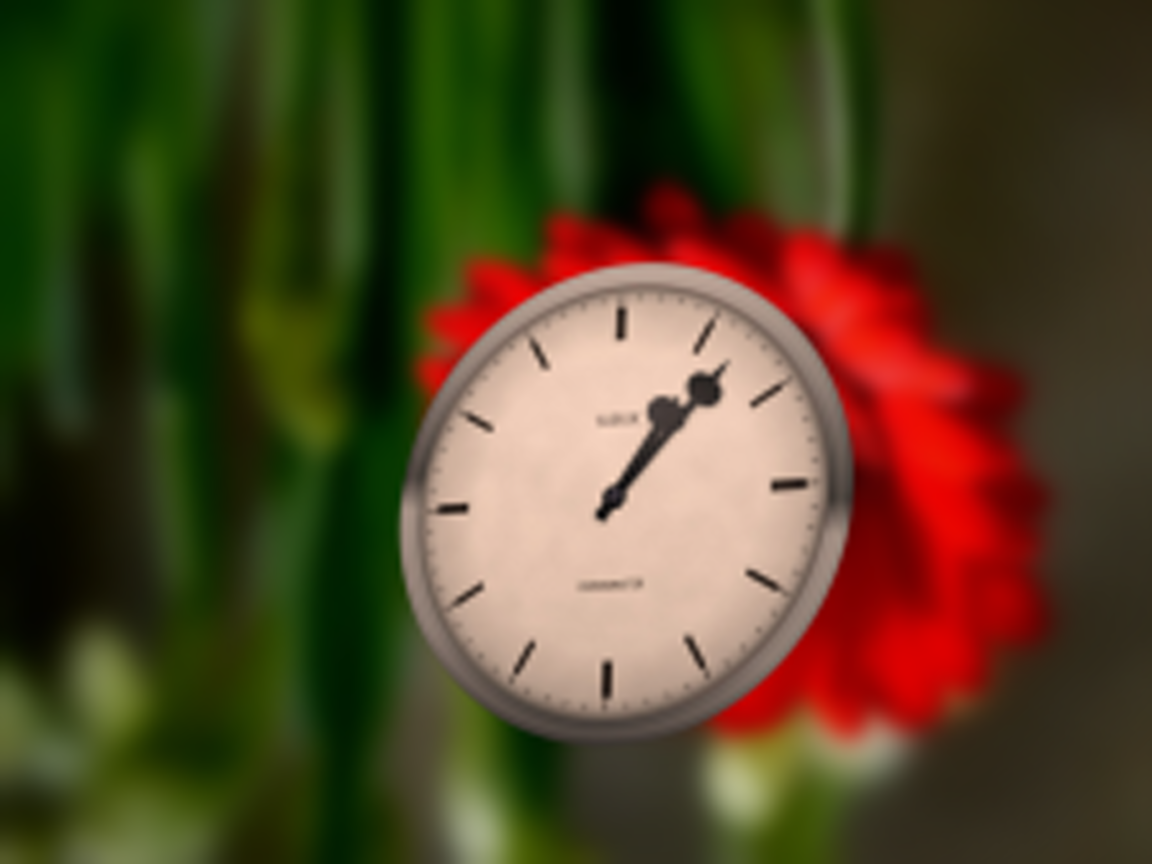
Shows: 1 h 07 min
